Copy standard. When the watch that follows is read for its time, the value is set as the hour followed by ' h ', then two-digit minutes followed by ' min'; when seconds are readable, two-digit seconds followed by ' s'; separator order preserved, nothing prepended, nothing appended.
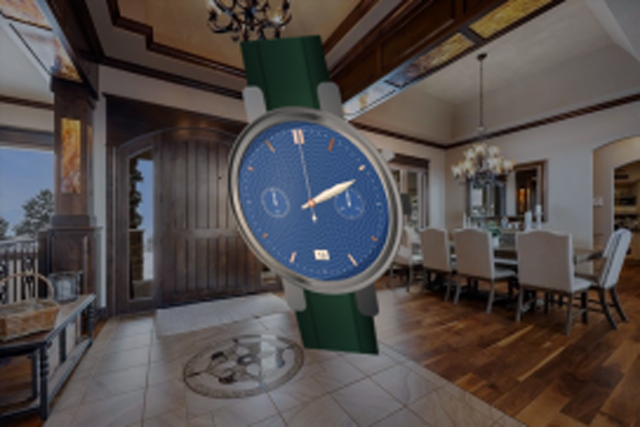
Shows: 2 h 11 min
